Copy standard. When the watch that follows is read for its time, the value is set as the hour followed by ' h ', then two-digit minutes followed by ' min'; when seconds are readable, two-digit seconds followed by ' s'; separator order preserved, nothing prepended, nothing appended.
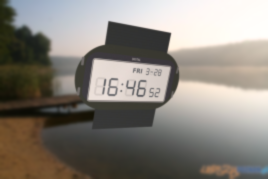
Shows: 16 h 46 min 52 s
